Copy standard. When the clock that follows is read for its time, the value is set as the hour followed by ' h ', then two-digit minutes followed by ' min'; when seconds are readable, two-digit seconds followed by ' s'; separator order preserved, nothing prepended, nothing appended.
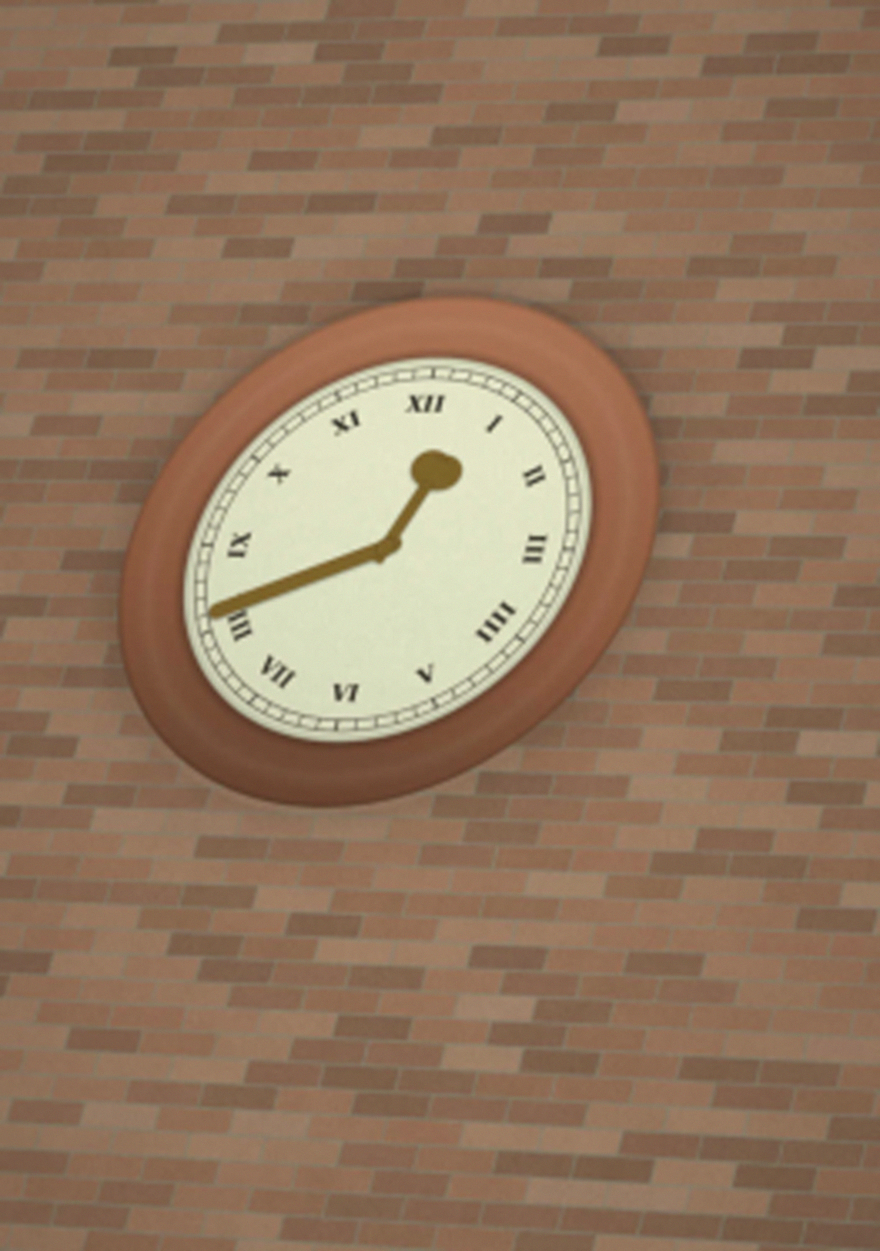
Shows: 12 h 41 min
